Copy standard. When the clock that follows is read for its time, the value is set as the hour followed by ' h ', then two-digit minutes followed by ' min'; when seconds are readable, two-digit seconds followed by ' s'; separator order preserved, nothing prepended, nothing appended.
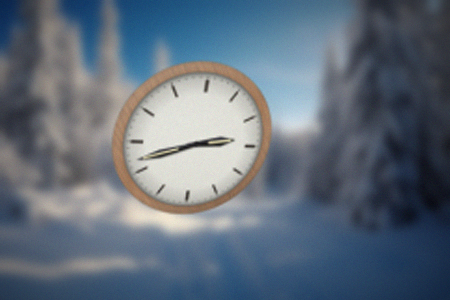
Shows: 2 h 42 min
